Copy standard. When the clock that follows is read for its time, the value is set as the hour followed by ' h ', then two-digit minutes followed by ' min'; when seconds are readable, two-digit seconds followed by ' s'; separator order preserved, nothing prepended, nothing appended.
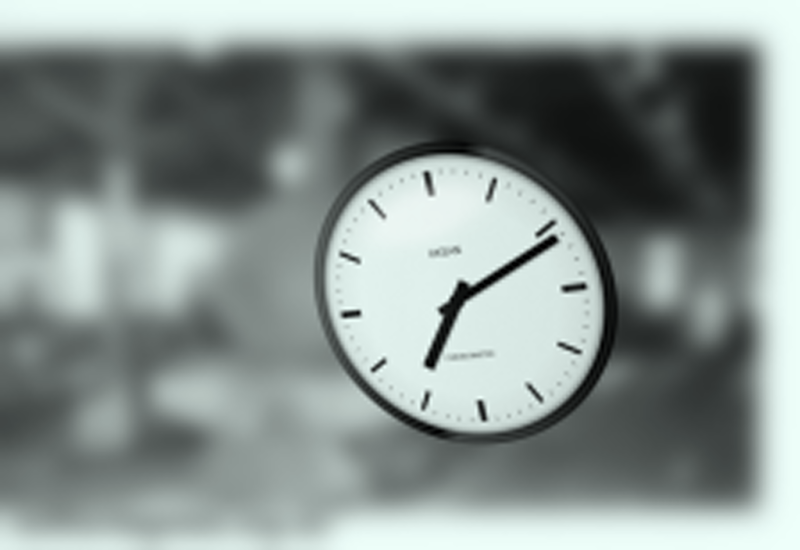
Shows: 7 h 11 min
